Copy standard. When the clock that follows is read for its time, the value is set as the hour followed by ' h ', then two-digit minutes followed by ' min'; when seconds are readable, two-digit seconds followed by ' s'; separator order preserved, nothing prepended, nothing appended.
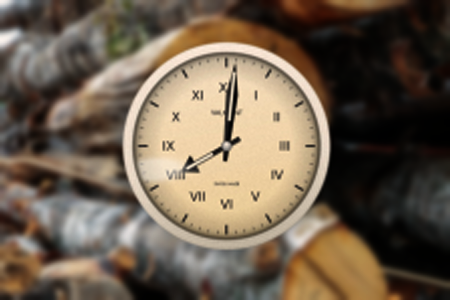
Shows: 8 h 01 min
